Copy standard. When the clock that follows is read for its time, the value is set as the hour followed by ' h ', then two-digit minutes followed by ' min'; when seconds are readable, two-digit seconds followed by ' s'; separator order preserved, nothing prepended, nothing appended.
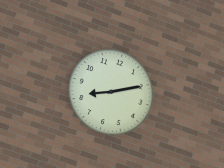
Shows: 8 h 10 min
